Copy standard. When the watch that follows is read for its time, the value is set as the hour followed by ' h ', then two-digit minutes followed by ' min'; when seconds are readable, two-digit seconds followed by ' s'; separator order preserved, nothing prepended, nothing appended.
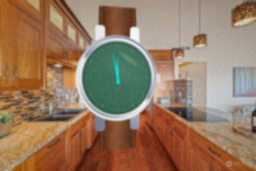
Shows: 11 h 58 min
